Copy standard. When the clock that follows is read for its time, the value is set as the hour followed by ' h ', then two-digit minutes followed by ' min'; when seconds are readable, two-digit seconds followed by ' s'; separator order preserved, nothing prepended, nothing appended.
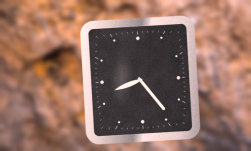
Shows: 8 h 24 min
